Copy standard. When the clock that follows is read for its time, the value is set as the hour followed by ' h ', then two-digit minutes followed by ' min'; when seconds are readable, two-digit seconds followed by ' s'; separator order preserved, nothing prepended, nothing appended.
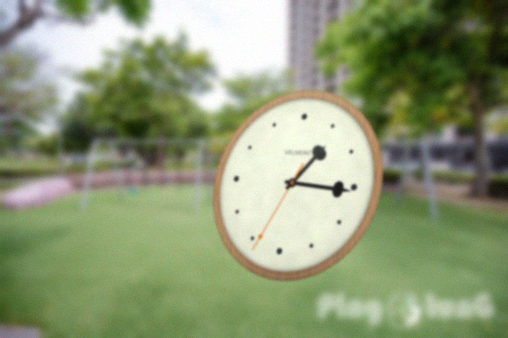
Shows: 1 h 15 min 34 s
